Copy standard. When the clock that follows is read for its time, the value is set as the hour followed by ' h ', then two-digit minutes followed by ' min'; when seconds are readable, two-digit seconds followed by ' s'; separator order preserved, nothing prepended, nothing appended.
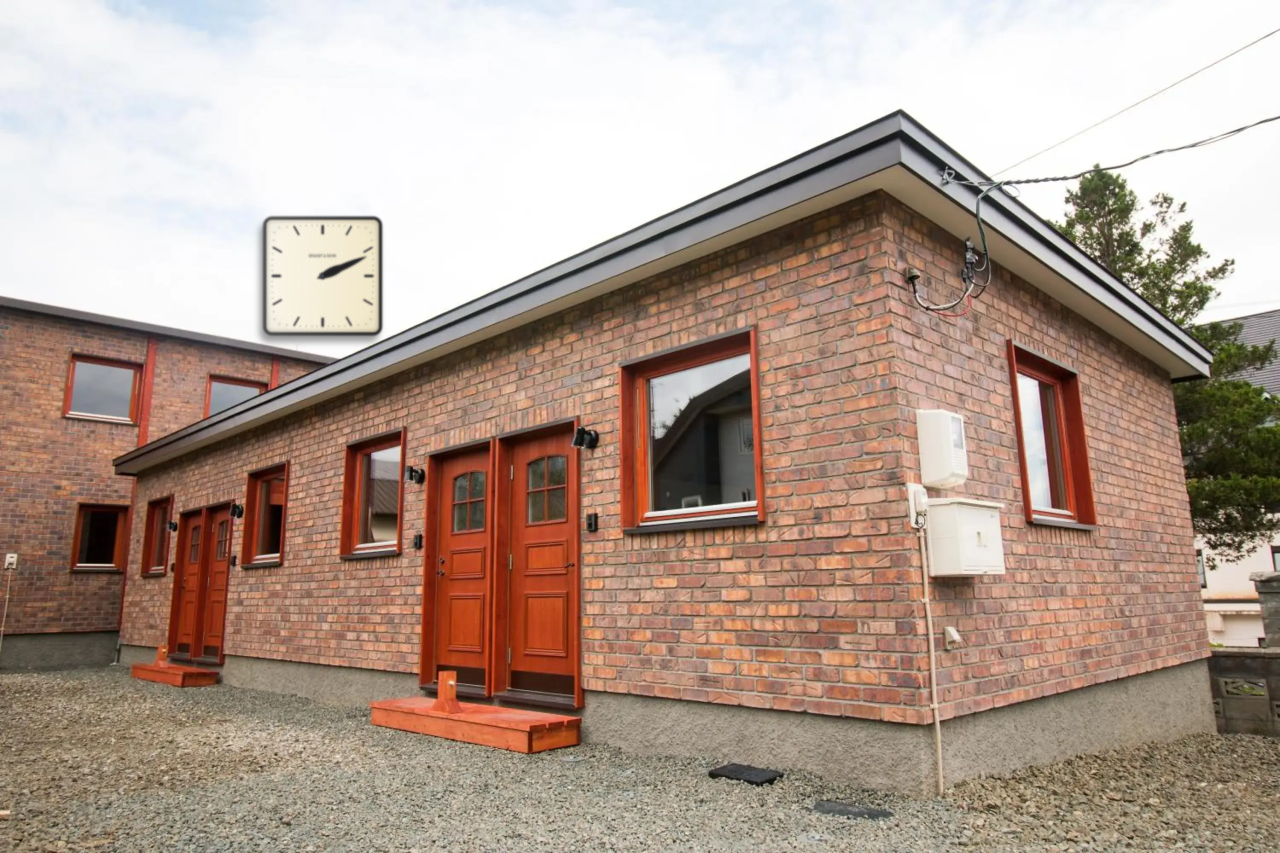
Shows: 2 h 11 min
